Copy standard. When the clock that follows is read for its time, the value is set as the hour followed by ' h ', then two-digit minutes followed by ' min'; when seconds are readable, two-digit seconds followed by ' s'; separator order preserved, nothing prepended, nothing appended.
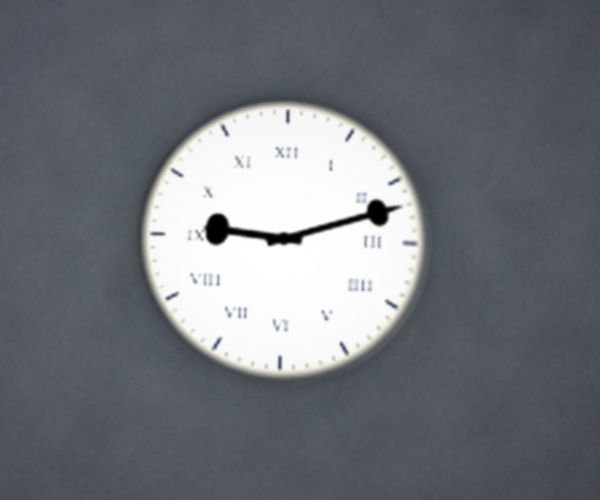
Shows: 9 h 12 min
